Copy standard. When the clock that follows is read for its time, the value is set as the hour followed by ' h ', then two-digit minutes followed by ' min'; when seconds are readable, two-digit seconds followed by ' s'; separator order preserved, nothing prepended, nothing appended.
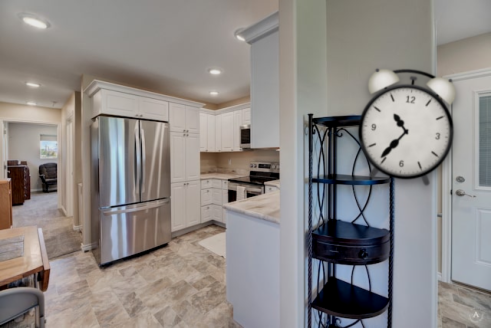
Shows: 10 h 36 min
